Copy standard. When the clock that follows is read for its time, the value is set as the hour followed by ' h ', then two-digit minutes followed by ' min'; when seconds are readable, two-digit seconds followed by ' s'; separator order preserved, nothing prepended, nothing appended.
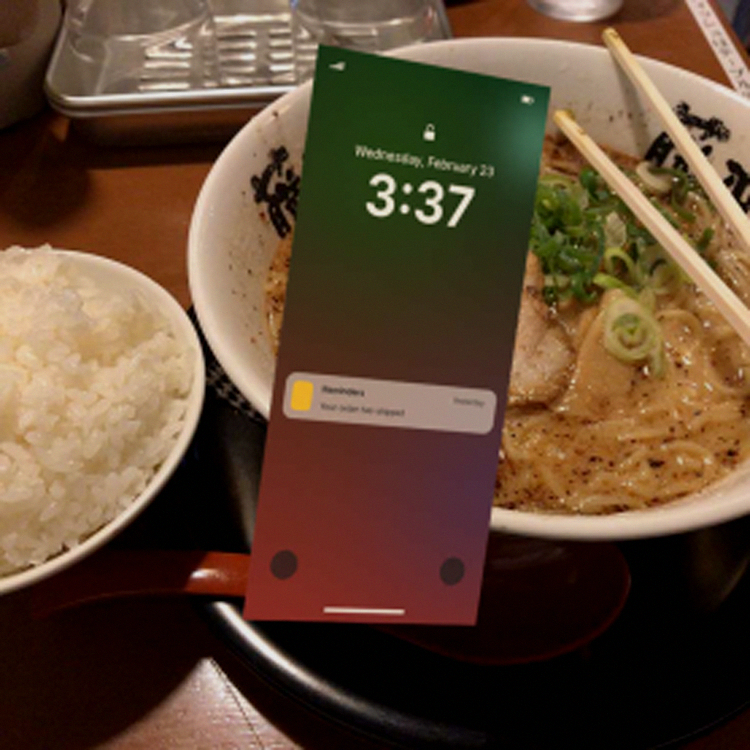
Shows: 3 h 37 min
